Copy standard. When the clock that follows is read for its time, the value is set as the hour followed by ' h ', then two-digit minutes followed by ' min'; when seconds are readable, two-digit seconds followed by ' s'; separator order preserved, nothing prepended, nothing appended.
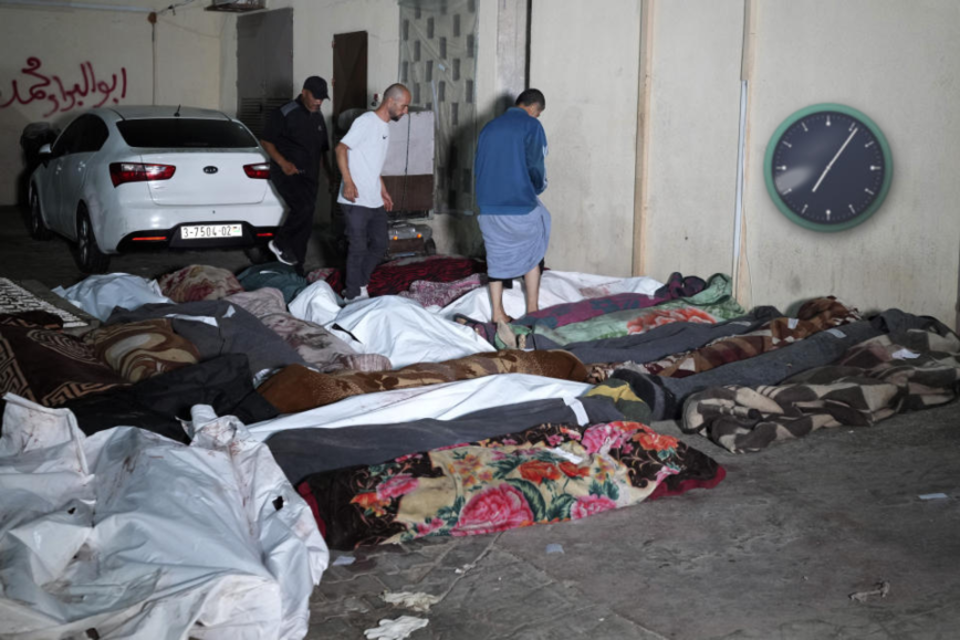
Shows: 7 h 06 min
